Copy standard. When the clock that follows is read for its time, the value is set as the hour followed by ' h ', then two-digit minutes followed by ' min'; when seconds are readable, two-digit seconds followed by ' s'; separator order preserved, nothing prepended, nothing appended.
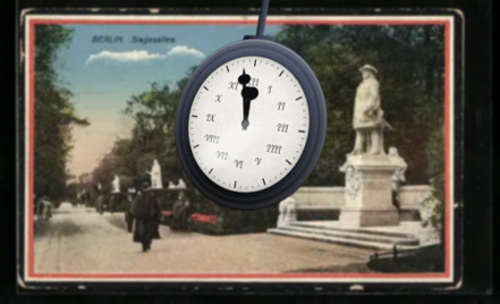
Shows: 11 h 58 min
